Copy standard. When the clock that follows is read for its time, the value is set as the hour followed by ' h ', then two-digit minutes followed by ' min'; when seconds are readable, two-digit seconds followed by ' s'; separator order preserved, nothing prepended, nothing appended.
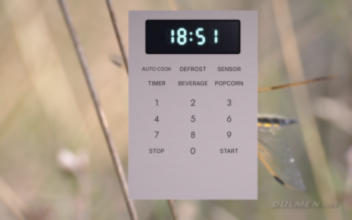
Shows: 18 h 51 min
